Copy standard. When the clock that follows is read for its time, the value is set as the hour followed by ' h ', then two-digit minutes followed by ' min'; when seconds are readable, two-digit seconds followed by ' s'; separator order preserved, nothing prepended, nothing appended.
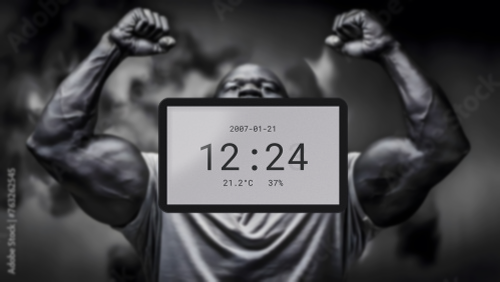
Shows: 12 h 24 min
